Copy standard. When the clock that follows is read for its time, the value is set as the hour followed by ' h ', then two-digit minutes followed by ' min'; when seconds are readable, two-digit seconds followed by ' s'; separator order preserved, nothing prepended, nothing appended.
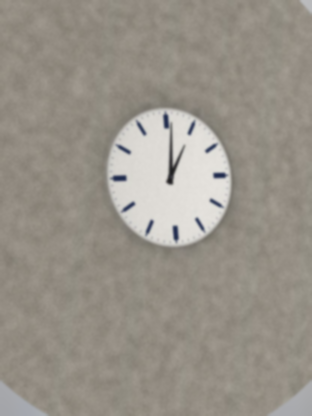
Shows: 1 h 01 min
